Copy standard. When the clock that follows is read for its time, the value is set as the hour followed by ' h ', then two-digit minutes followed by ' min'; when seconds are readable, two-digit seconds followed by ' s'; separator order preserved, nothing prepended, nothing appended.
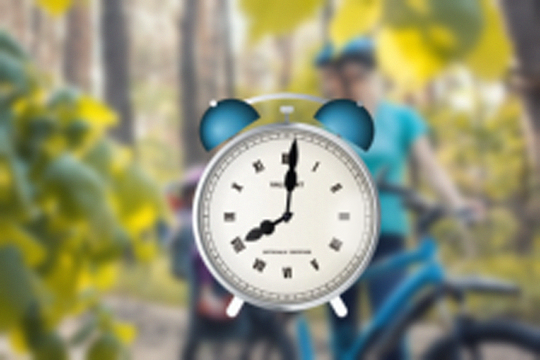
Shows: 8 h 01 min
